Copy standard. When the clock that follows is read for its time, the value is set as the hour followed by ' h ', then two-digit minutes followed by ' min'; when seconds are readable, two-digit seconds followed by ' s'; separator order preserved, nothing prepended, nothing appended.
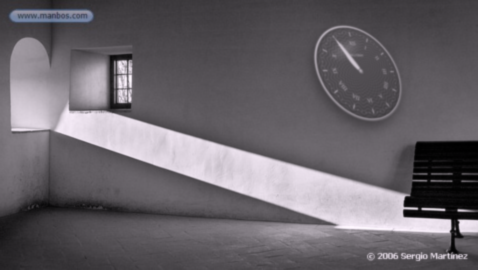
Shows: 10 h 55 min
